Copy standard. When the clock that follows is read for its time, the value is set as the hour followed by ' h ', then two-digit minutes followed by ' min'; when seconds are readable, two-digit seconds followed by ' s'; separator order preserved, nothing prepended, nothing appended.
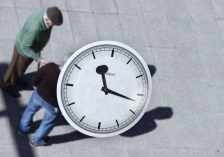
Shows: 11 h 17 min
